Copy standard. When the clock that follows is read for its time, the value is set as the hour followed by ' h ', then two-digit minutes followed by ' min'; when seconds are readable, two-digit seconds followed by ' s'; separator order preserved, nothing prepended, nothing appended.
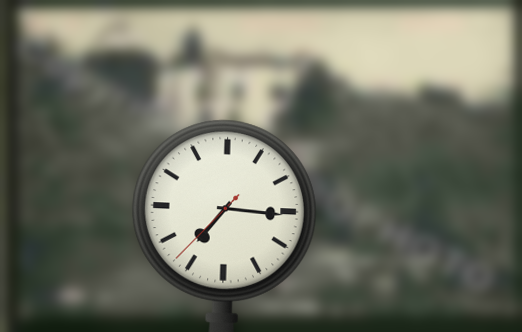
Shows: 7 h 15 min 37 s
